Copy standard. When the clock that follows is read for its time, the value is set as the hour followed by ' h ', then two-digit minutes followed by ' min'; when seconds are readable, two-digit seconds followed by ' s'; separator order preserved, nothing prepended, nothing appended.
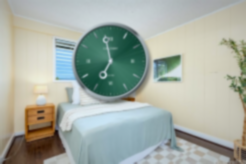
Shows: 6 h 58 min
